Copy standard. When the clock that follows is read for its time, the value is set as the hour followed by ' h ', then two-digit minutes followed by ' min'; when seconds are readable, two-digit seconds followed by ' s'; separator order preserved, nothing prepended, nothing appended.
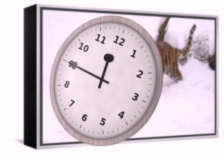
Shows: 11 h 45 min
